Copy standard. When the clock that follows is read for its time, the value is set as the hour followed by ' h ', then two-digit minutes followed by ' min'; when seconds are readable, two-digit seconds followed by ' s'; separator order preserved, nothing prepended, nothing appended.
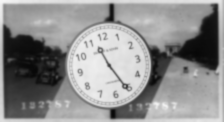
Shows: 11 h 26 min
